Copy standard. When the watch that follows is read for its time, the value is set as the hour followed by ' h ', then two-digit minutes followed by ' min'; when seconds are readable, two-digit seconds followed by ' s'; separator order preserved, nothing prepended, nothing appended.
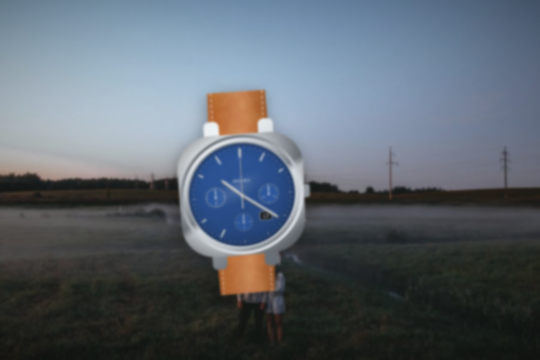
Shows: 10 h 21 min
